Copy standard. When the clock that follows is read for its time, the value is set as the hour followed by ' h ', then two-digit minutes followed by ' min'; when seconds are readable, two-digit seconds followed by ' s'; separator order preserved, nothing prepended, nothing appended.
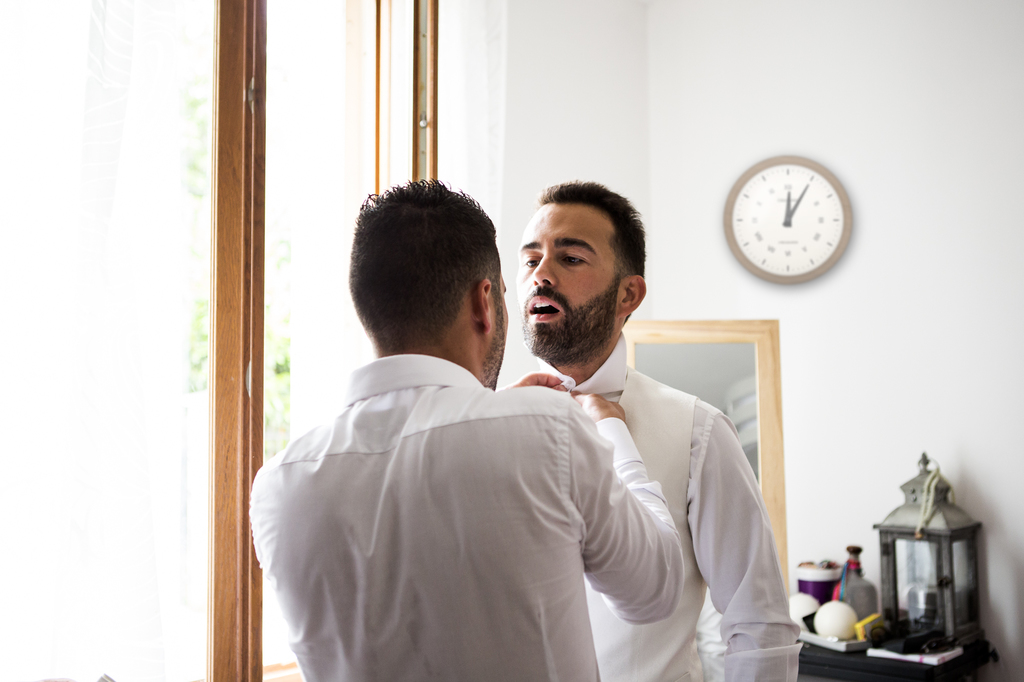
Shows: 12 h 05 min
